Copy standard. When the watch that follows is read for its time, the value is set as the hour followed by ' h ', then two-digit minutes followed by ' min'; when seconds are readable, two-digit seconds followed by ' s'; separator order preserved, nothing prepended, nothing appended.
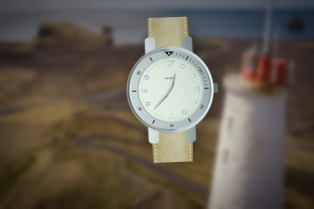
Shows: 12 h 37 min
